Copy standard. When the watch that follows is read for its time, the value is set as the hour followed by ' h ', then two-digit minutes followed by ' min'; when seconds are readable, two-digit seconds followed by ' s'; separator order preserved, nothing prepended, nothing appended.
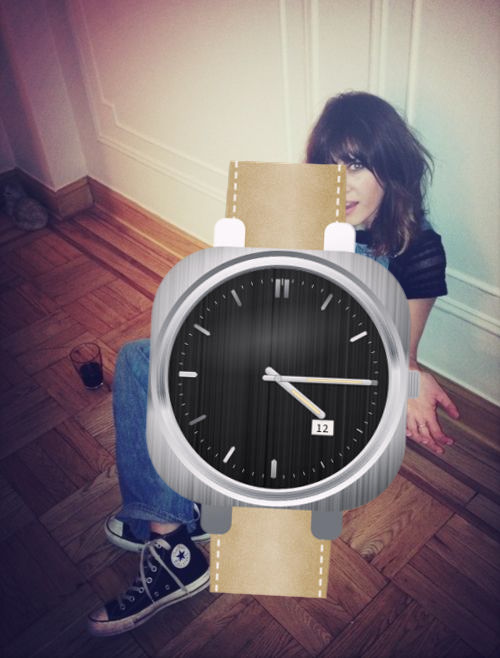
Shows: 4 h 15 min
